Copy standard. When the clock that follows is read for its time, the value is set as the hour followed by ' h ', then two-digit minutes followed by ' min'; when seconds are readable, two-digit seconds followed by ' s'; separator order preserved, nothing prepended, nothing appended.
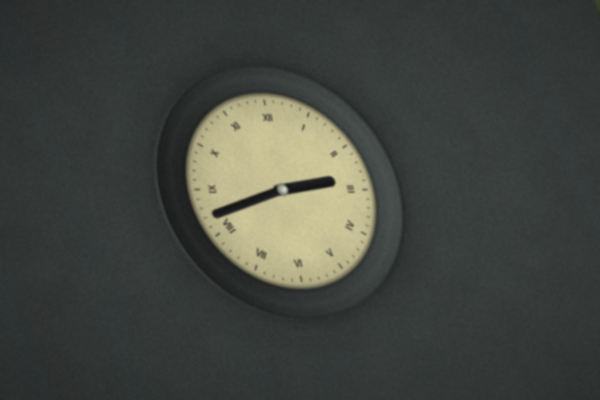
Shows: 2 h 42 min
